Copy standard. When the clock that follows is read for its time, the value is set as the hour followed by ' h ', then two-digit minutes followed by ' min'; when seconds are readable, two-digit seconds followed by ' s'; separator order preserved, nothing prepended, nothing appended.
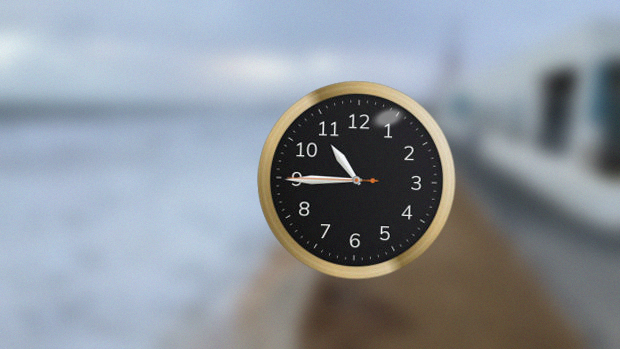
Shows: 10 h 44 min 45 s
